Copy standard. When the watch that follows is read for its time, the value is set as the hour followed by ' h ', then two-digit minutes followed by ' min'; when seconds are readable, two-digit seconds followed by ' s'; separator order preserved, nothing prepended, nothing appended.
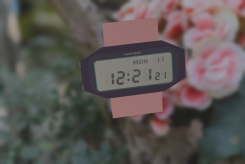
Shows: 12 h 21 min 21 s
